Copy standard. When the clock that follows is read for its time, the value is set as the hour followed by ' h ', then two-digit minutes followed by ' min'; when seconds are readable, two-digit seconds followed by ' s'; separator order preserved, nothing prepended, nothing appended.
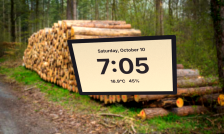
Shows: 7 h 05 min
